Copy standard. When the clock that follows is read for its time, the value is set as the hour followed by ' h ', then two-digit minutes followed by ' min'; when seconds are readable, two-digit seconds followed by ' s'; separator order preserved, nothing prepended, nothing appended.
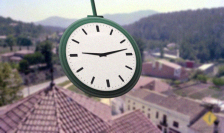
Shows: 9 h 13 min
